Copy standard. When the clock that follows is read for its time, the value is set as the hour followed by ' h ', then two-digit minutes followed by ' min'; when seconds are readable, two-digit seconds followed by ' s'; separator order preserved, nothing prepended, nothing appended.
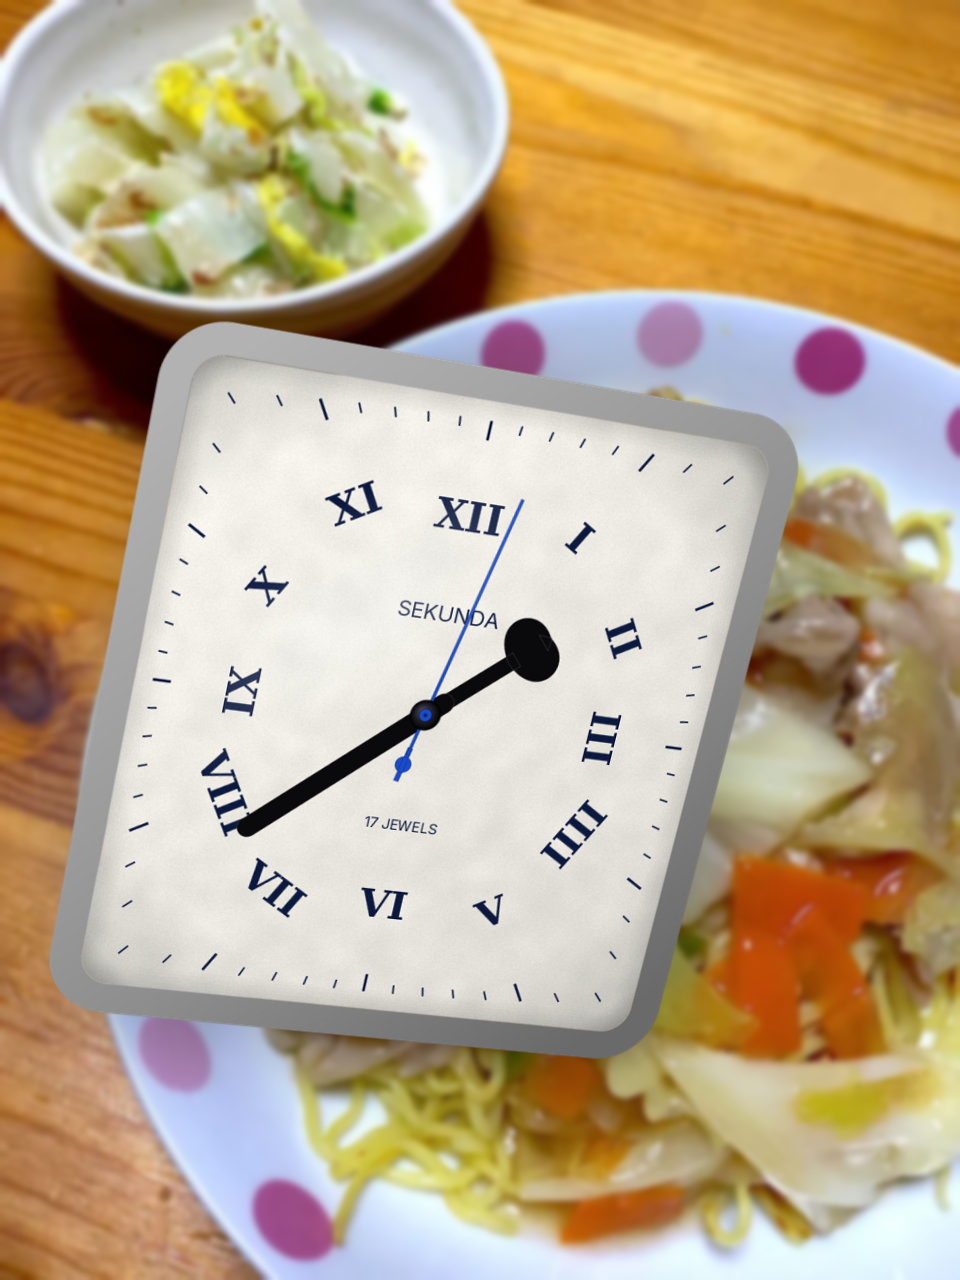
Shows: 1 h 38 min 02 s
